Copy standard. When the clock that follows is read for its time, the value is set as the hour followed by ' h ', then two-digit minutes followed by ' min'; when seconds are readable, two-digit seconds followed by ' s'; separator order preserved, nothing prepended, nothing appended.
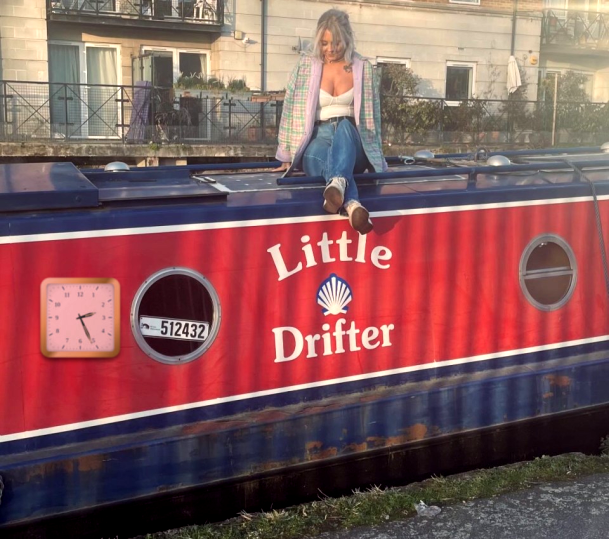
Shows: 2 h 26 min
